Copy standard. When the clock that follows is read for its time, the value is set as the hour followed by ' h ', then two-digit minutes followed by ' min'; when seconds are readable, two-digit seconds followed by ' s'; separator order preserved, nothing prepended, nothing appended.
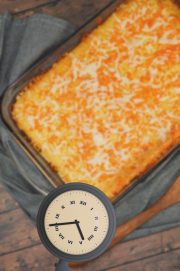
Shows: 4 h 41 min
